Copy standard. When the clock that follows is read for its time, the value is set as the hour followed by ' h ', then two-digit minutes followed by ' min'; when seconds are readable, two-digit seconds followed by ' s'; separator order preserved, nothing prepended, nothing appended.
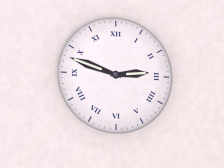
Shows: 2 h 48 min
